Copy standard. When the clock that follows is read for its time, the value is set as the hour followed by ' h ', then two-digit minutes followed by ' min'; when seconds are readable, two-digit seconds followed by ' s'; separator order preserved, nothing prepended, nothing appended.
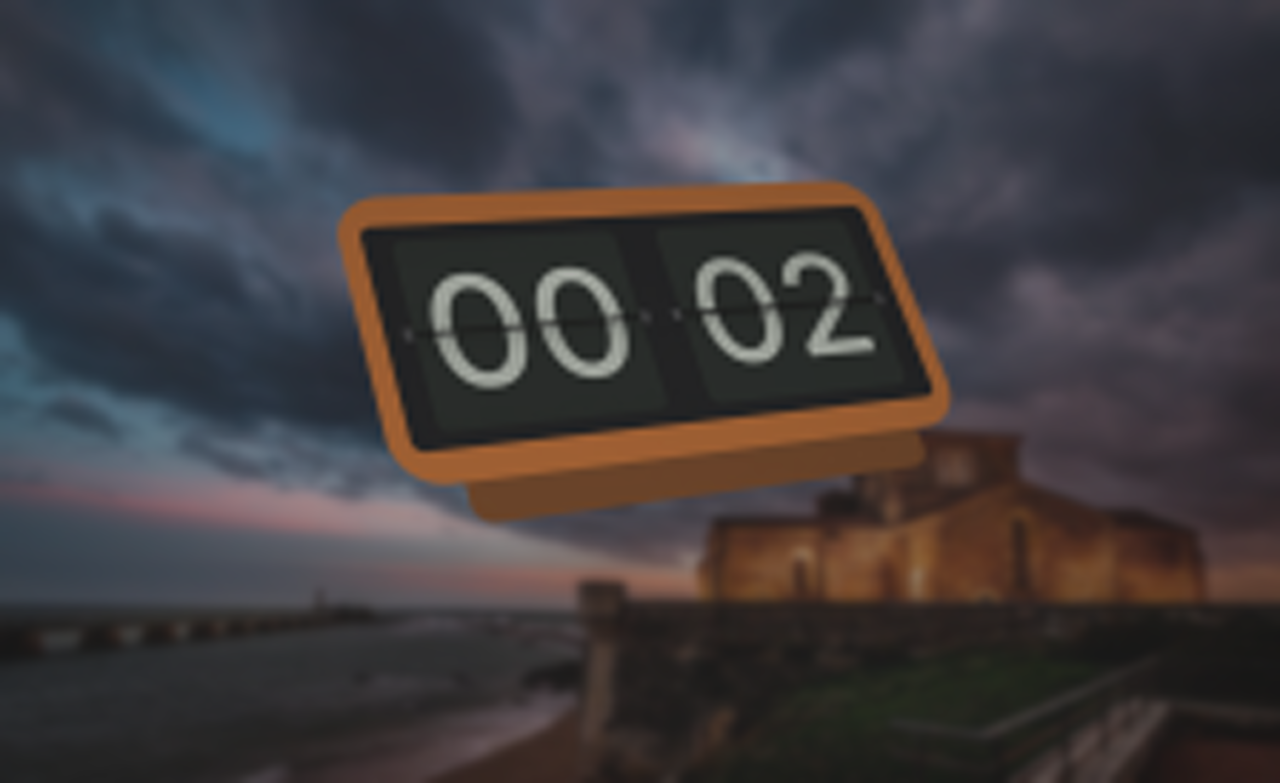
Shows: 0 h 02 min
